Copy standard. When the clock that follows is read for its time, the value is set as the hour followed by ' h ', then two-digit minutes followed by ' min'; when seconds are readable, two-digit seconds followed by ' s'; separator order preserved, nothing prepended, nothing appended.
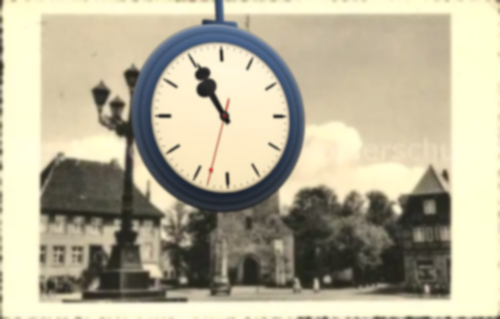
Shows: 10 h 55 min 33 s
